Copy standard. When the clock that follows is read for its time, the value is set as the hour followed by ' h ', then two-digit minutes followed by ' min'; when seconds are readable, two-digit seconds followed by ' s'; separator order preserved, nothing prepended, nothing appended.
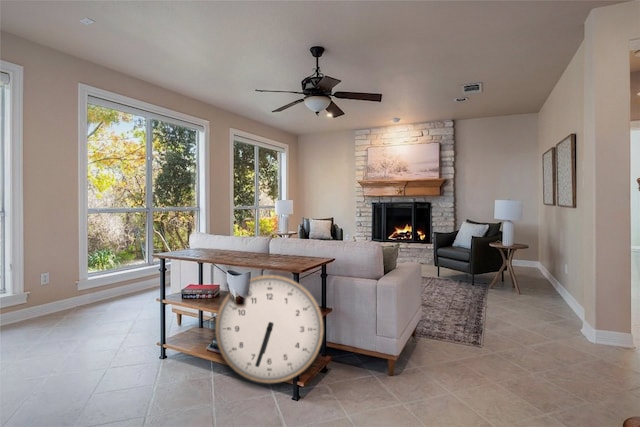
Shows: 6 h 33 min
